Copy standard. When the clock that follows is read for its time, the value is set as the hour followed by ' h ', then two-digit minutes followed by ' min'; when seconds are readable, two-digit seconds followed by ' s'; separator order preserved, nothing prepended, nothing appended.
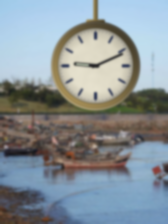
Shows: 9 h 11 min
